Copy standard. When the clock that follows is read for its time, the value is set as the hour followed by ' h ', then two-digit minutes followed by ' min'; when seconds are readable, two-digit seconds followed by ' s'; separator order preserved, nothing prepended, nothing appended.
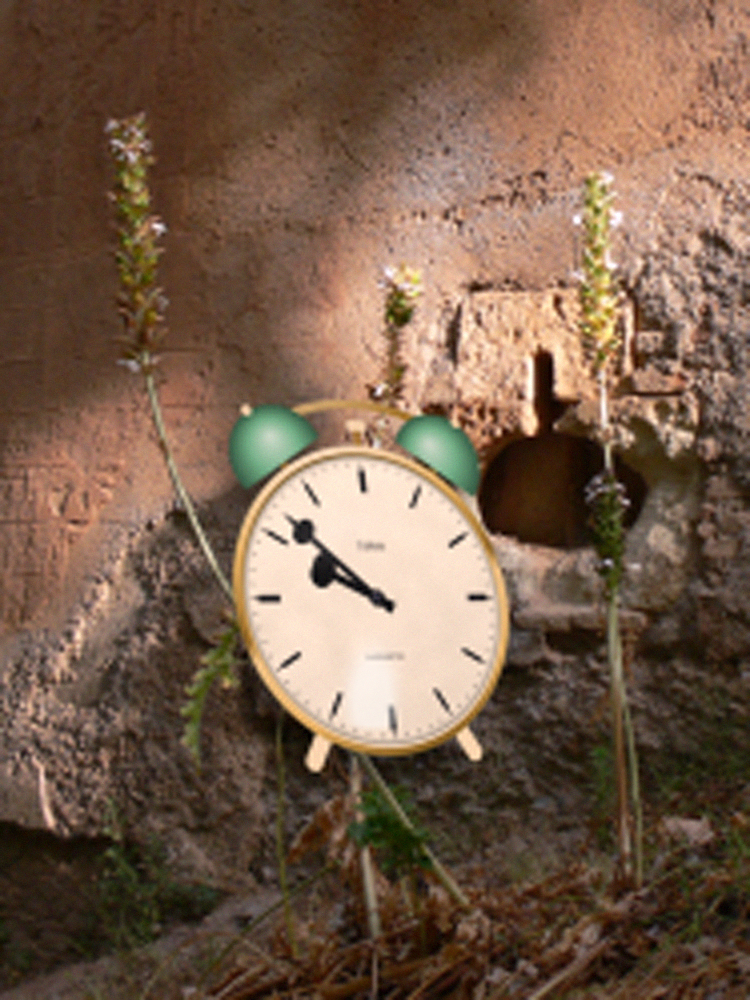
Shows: 9 h 52 min
